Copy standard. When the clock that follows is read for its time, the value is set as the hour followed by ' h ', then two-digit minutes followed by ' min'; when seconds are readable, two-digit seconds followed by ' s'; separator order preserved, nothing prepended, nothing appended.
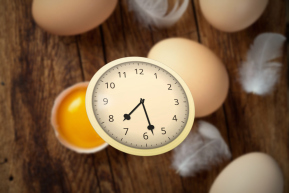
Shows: 7 h 28 min
